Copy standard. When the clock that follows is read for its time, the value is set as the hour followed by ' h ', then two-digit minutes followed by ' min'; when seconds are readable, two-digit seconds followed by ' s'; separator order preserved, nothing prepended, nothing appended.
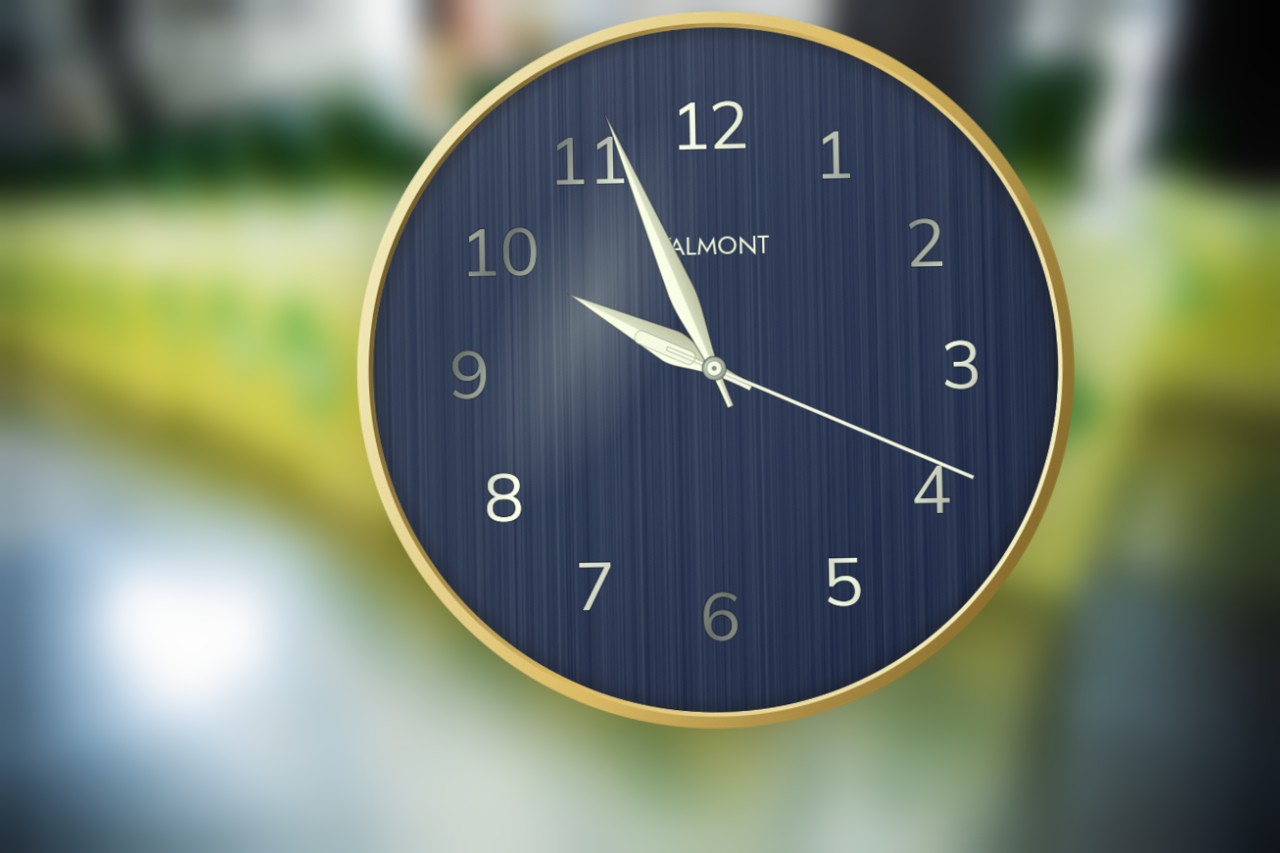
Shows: 9 h 56 min 19 s
